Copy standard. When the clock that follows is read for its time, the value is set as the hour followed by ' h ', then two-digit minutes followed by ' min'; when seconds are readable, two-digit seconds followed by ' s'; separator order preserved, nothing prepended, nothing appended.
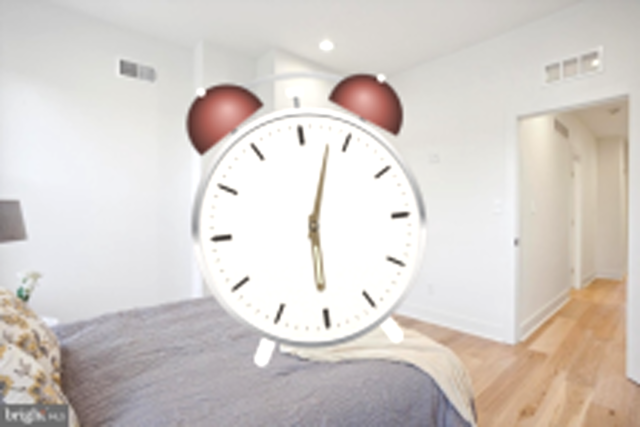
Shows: 6 h 03 min
